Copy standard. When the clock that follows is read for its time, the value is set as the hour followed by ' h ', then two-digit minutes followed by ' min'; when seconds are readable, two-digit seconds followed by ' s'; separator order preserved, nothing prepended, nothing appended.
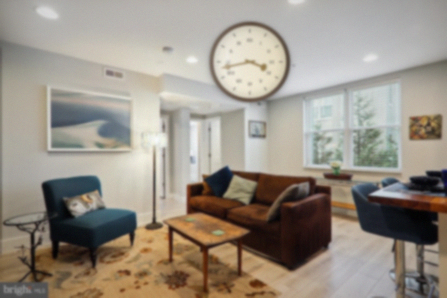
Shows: 3 h 43 min
